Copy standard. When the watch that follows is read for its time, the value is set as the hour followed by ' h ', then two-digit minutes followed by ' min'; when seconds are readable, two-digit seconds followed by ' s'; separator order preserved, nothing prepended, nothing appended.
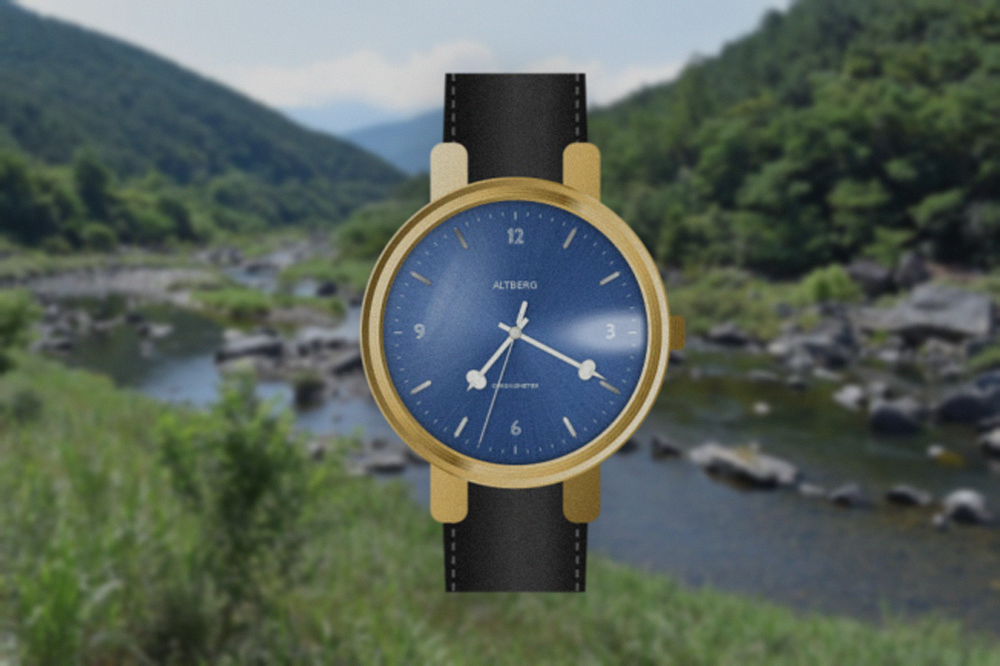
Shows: 7 h 19 min 33 s
